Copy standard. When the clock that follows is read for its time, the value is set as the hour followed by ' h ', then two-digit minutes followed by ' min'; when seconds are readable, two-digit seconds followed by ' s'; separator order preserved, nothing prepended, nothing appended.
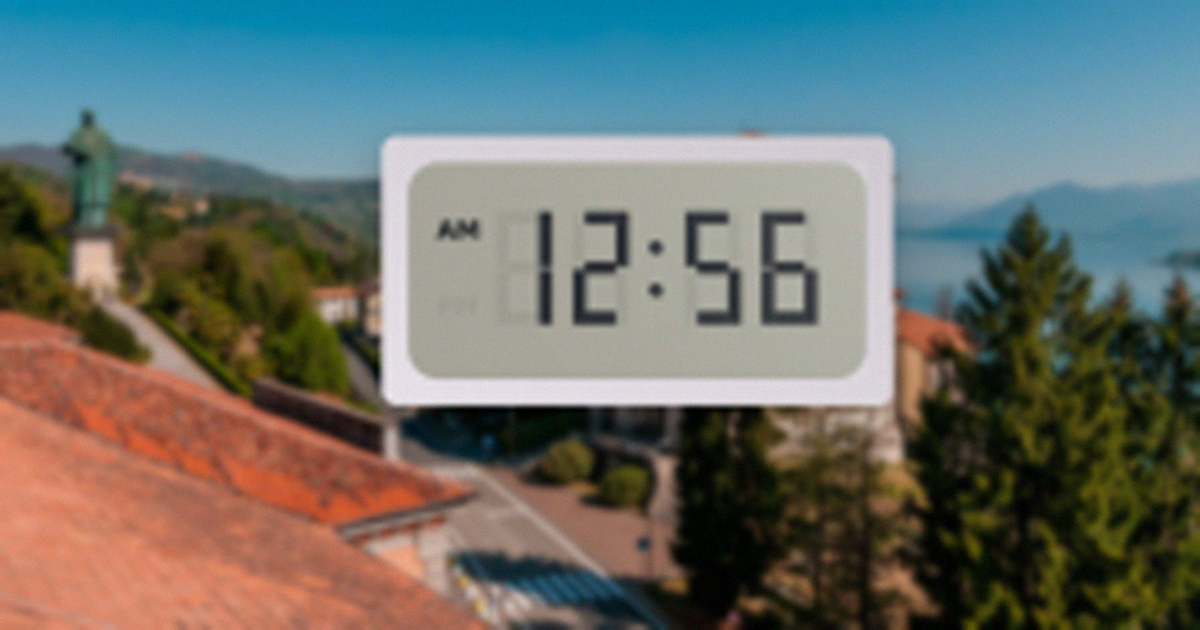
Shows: 12 h 56 min
